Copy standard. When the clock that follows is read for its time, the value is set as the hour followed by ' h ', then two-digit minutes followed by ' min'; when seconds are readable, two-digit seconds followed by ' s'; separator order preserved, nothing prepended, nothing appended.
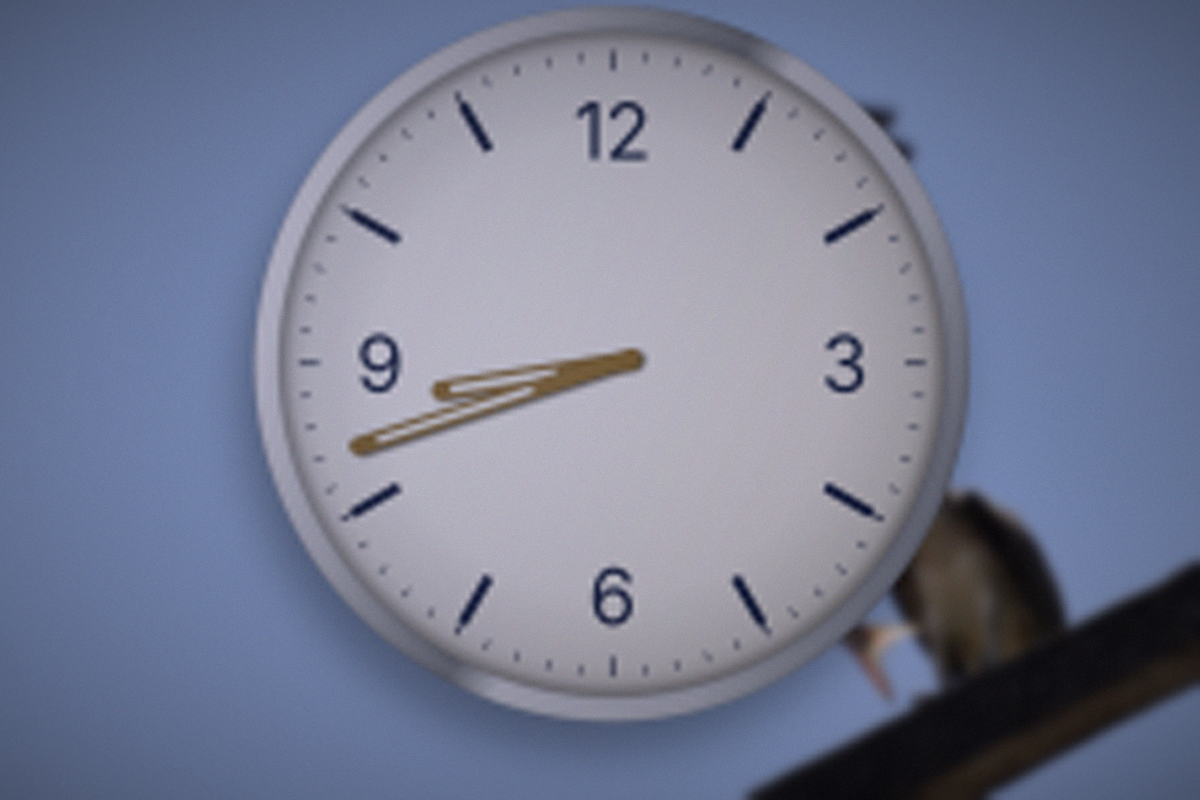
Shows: 8 h 42 min
